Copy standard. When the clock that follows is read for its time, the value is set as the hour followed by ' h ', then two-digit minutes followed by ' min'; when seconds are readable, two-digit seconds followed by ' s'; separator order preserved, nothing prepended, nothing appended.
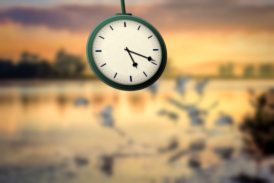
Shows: 5 h 19 min
